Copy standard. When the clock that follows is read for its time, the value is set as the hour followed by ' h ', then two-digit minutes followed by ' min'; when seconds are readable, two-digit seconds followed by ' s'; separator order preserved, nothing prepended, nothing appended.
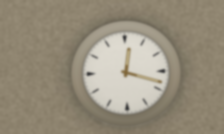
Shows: 12 h 18 min
